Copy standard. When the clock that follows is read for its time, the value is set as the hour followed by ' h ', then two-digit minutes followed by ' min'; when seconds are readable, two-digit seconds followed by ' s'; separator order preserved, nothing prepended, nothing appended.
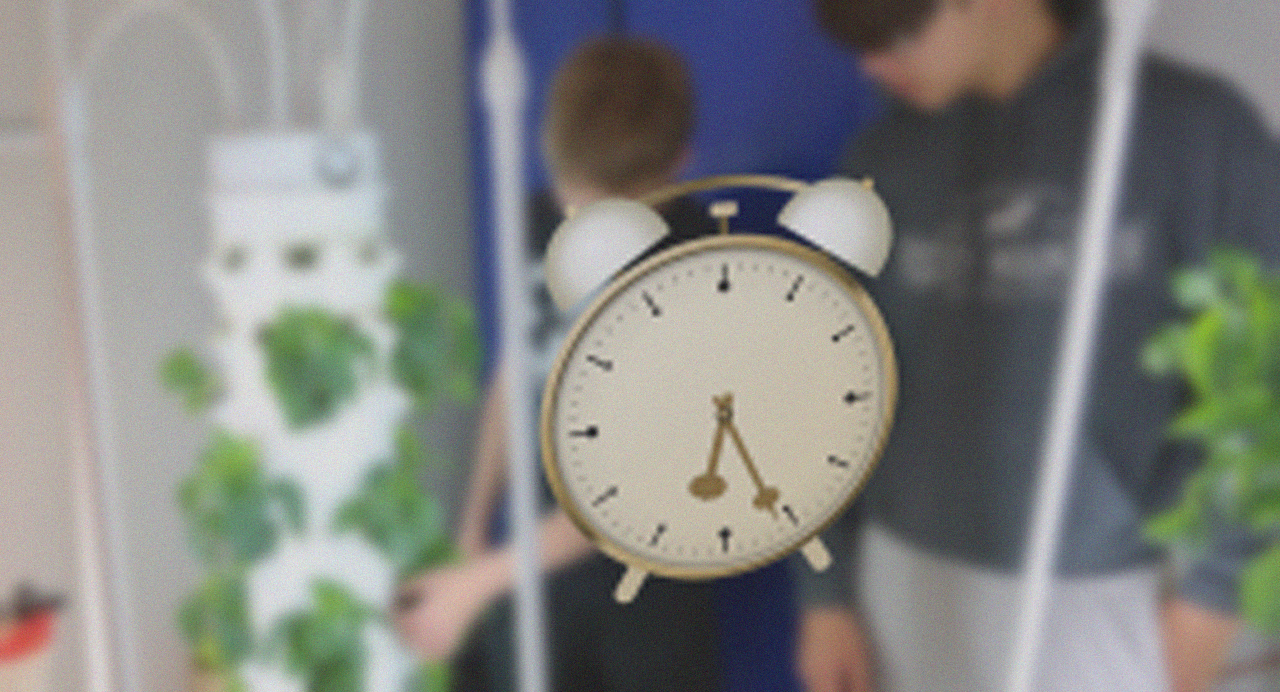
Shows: 6 h 26 min
